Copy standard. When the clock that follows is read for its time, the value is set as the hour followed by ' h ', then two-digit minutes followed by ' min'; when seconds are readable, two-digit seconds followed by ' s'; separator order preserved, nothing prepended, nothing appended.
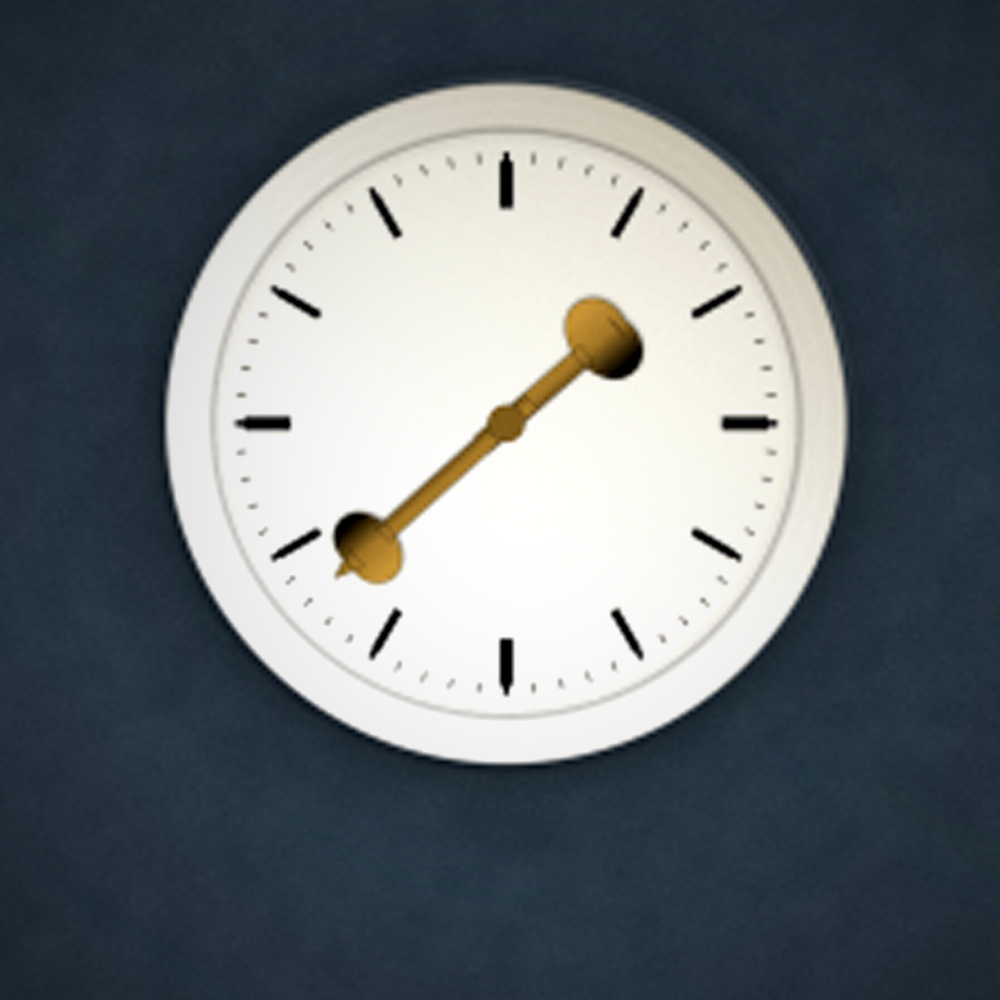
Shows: 1 h 38 min
